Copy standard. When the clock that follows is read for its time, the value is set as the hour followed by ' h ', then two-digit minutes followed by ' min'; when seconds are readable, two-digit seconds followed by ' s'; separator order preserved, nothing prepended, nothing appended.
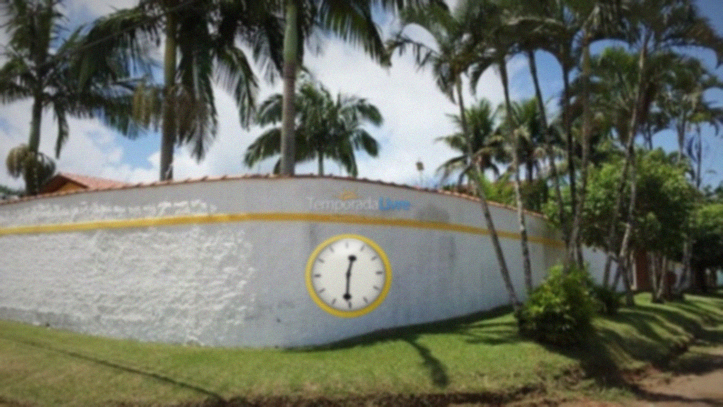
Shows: 12 h 31 min
